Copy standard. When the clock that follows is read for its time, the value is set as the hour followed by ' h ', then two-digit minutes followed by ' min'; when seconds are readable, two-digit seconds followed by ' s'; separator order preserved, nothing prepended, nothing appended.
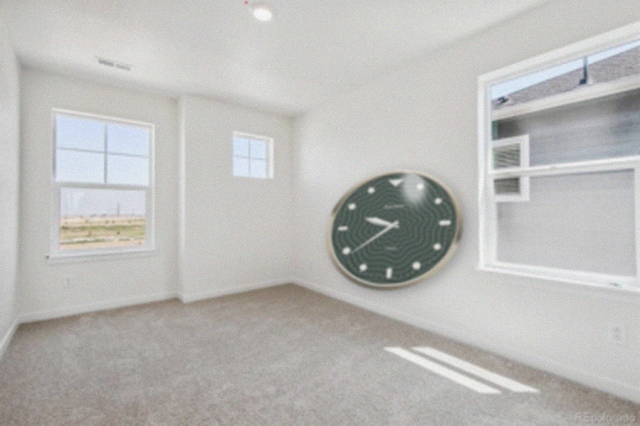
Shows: 9 h 39 min
